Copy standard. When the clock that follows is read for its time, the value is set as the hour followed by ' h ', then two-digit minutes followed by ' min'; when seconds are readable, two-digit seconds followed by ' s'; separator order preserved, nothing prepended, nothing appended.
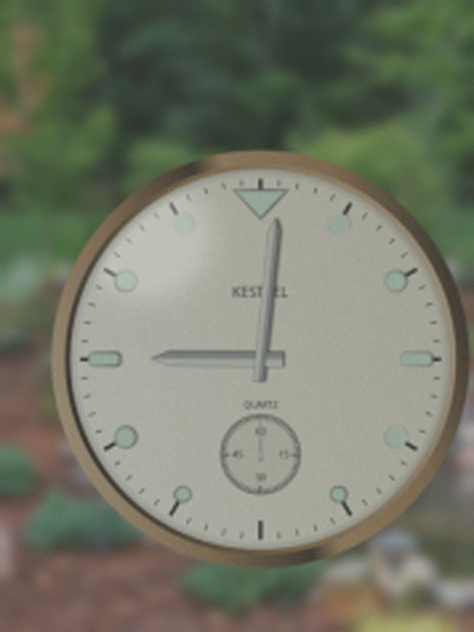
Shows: 9 h 01 min
